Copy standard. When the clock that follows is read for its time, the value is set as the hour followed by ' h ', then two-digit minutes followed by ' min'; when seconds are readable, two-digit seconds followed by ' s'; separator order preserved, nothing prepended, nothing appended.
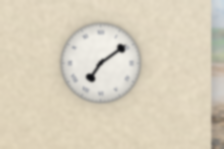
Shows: 7 h 09 min
